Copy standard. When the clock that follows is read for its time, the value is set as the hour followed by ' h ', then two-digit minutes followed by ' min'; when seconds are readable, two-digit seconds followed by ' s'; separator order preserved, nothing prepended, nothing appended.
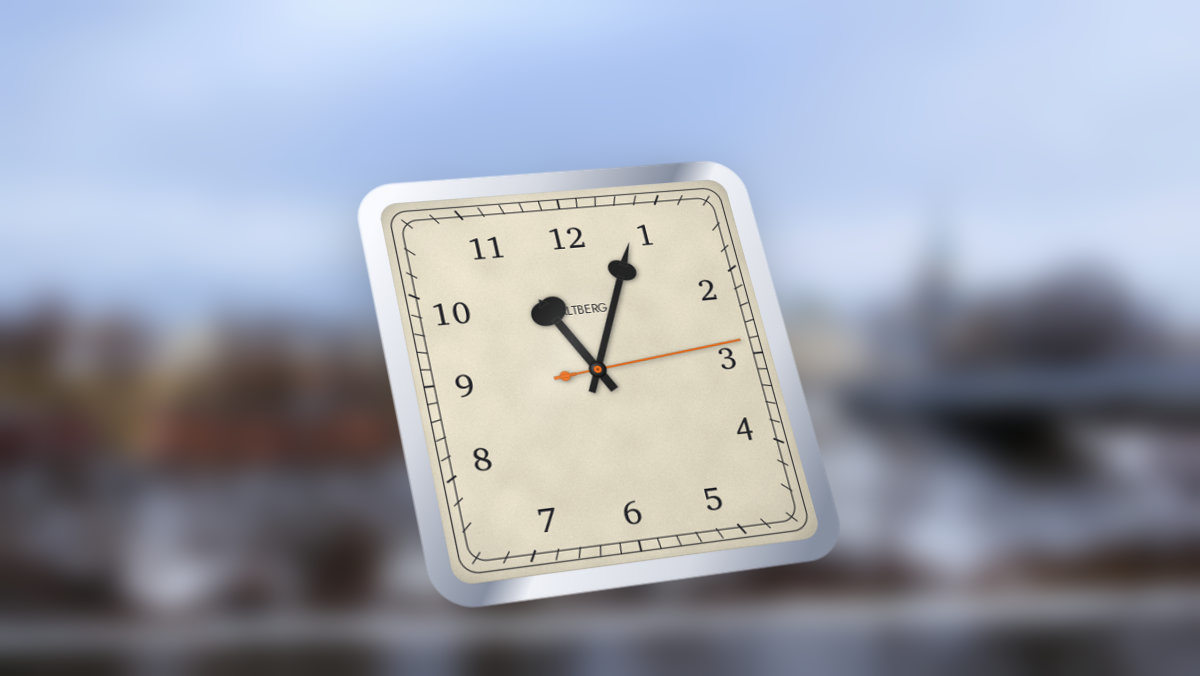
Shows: 11 h 04 min 14 s
